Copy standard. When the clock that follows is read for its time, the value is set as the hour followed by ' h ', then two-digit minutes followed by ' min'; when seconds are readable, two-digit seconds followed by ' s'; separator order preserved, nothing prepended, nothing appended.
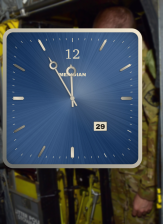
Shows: 11 h 55 min
